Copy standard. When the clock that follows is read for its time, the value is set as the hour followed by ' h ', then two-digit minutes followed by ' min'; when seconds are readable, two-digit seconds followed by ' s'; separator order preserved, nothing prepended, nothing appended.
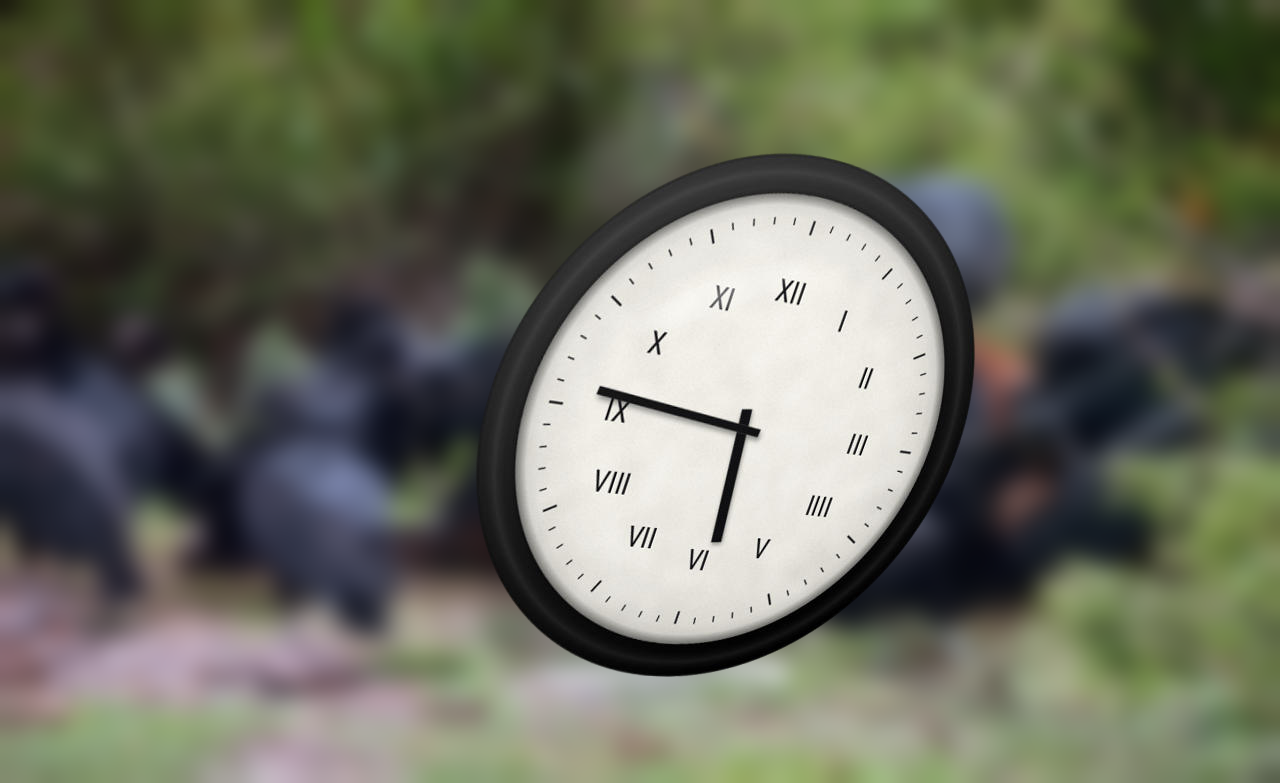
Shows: 5 h 46 min
